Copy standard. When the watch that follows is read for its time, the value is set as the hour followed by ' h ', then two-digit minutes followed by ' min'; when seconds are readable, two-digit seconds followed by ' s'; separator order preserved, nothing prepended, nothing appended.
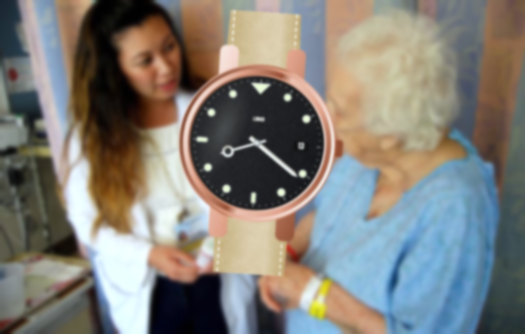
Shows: 8 h 21 min
